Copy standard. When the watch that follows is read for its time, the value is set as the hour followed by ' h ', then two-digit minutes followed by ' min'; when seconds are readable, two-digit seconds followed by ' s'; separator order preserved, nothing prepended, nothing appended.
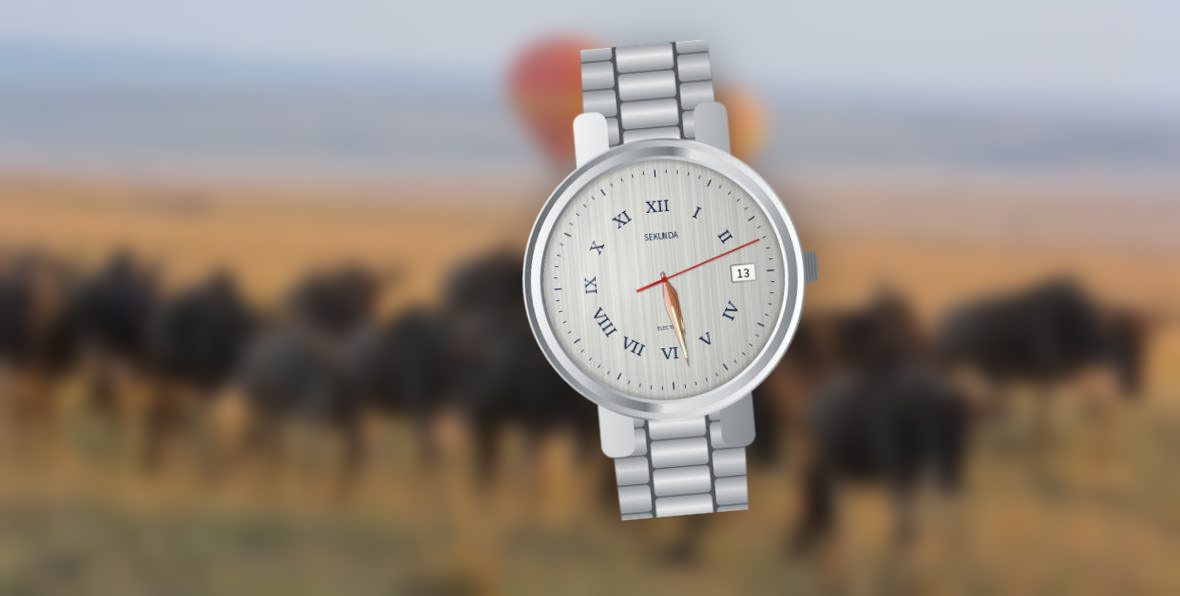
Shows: 5 h 28 min 12 s
